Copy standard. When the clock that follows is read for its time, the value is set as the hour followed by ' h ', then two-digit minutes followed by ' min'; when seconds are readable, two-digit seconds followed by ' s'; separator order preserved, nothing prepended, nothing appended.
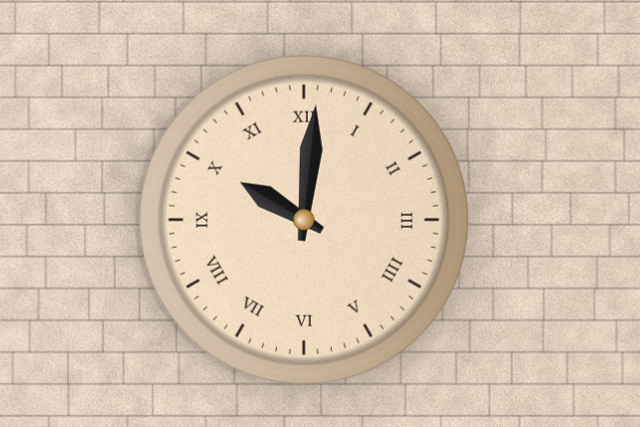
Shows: 10 h 01 min
